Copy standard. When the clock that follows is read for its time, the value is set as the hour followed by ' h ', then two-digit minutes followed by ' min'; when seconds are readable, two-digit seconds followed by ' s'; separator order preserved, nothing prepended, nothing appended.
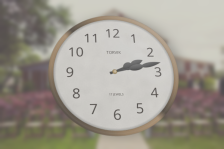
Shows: 2 h 13 min
